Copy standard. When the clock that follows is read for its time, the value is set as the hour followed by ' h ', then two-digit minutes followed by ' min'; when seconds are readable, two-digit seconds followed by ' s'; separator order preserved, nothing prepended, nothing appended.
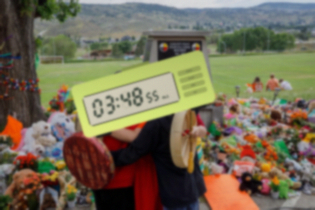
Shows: 3 h 48 min
